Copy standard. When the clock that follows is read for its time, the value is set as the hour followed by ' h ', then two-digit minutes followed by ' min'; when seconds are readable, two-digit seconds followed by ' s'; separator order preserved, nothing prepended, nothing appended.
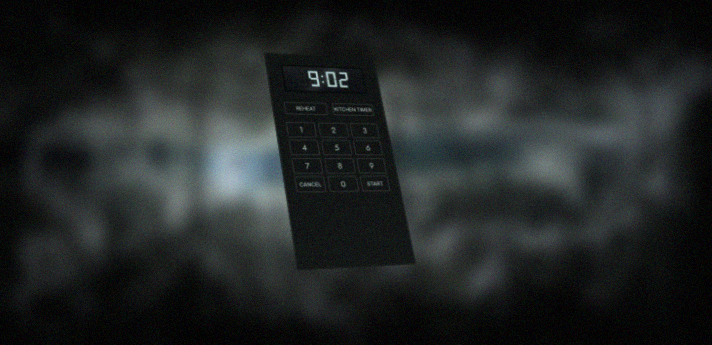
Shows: 9 h 02 min
